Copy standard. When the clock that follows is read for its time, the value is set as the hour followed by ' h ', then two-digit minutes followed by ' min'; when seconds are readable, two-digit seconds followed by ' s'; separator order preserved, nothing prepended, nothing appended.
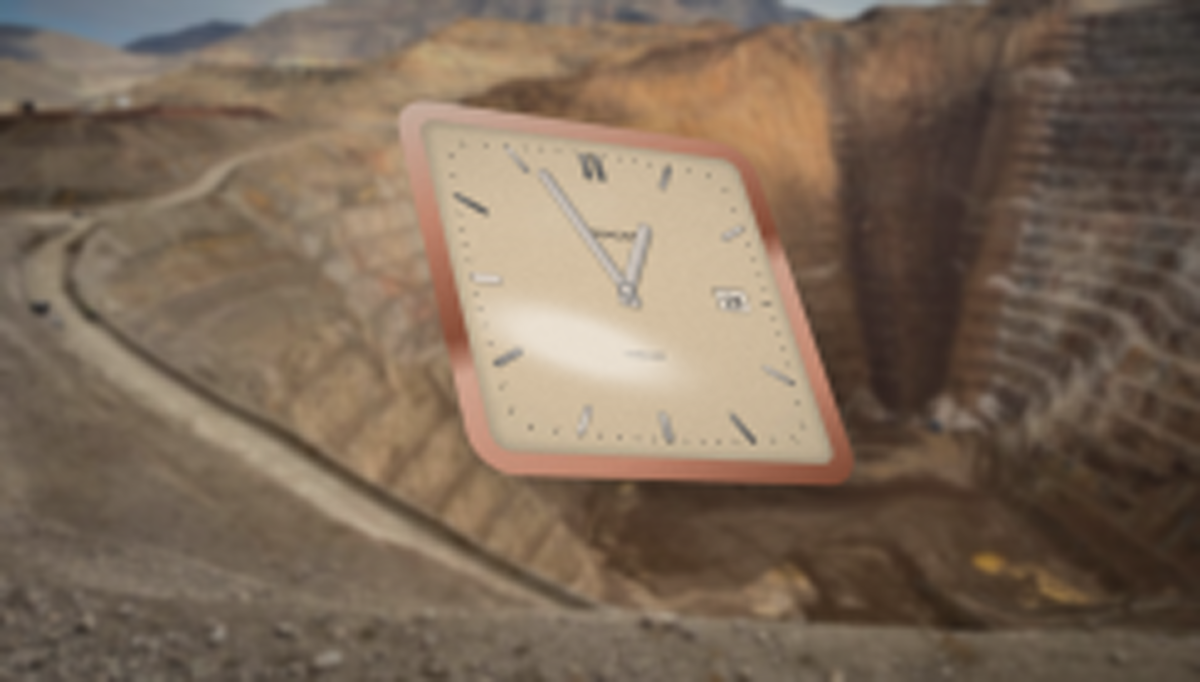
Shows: 12 h 56 min
